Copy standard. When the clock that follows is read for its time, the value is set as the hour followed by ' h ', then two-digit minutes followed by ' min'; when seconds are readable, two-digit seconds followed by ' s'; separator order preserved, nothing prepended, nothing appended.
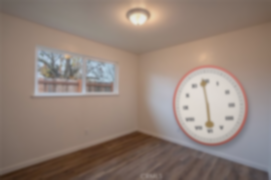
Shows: 5 h 59 min
